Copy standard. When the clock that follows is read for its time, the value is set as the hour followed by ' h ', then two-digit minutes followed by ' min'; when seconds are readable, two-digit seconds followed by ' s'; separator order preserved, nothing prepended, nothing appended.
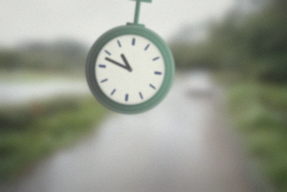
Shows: 10 h 48 min
